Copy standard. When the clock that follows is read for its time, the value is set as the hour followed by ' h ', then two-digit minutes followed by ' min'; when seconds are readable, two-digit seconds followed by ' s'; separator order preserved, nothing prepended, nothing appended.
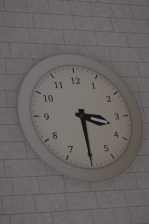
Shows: 3 h 30 min
